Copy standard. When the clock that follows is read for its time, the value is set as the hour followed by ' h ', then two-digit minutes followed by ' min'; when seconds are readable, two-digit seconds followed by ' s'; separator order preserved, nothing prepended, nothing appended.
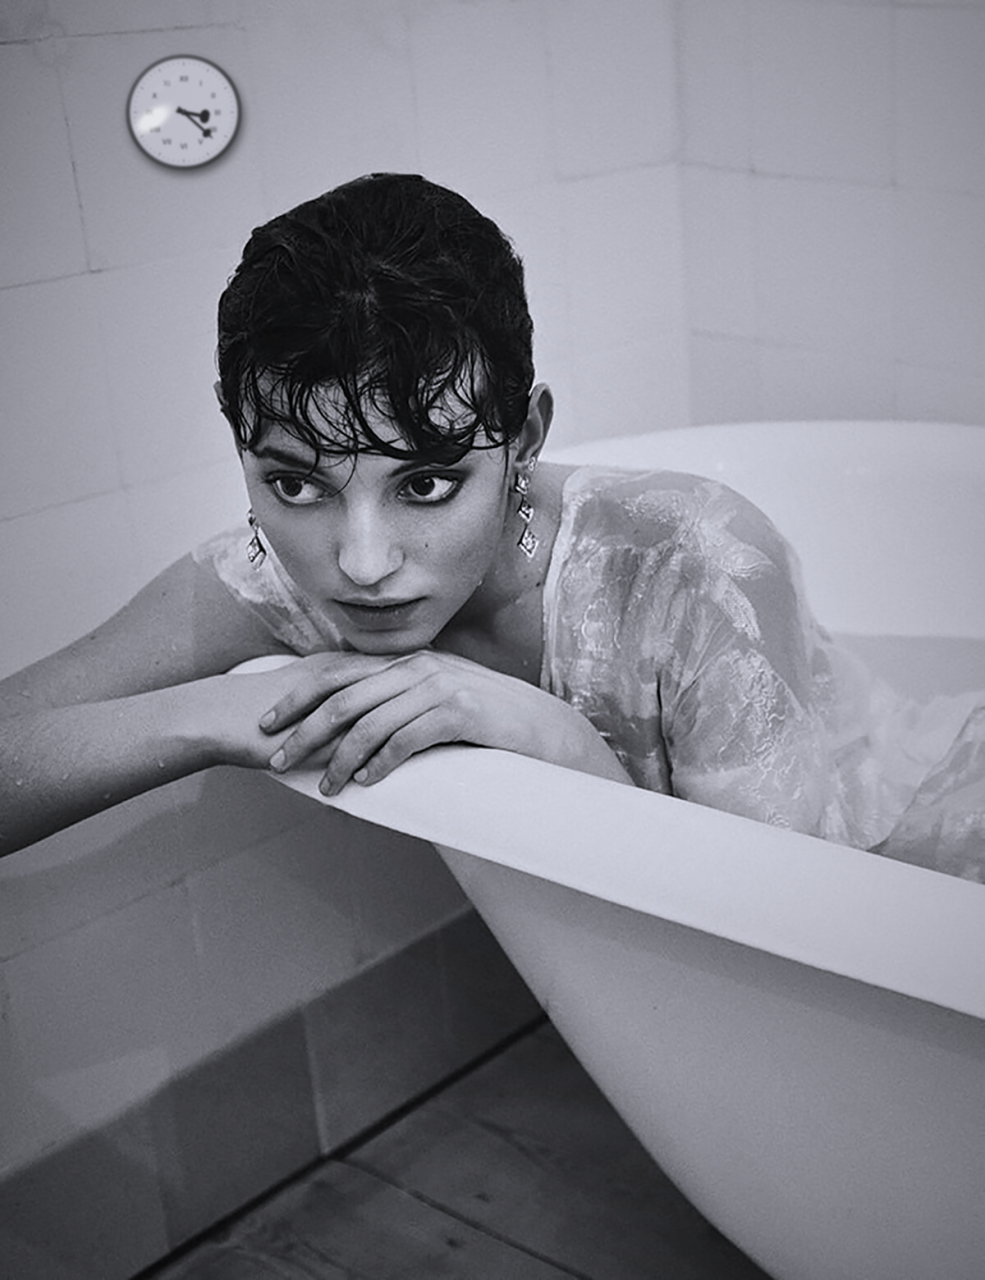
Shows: 3 h 22 min
